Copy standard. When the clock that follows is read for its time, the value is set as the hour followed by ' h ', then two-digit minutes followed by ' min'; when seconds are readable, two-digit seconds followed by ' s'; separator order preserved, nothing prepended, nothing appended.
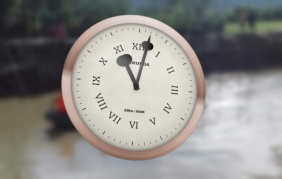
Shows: 11 h 02 min
